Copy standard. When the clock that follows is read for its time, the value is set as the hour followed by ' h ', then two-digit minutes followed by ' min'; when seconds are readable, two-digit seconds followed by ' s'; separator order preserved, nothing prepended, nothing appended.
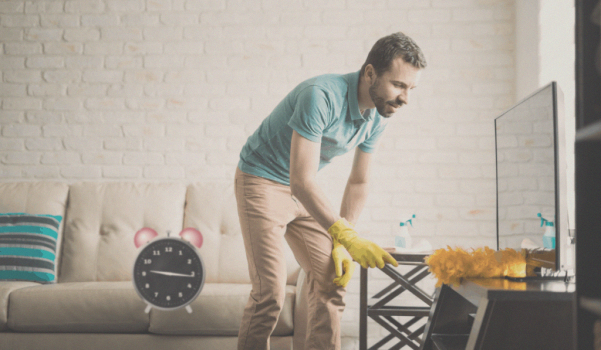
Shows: 9 h 16 min
